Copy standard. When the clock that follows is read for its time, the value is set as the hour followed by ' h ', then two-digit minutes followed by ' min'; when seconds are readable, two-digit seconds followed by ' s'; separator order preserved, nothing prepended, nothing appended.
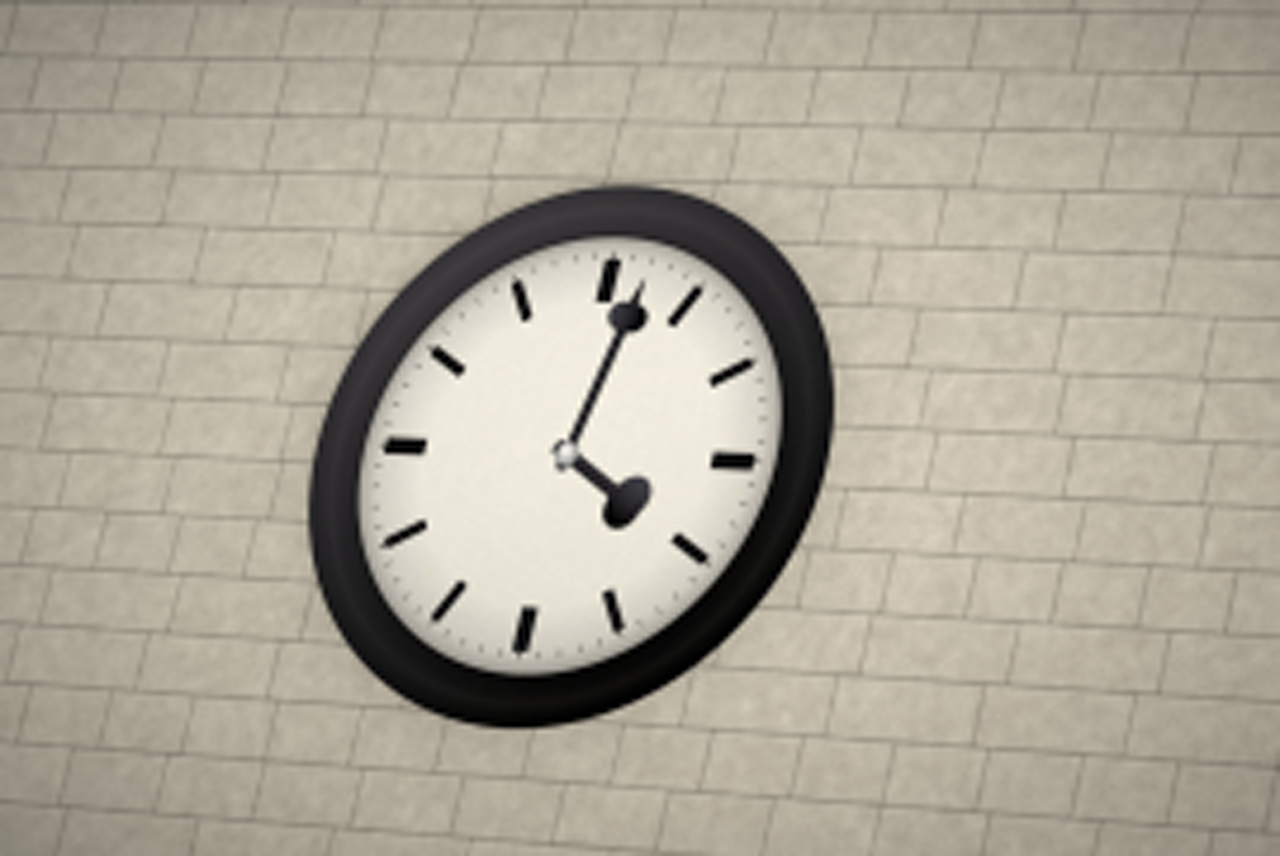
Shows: 4 h 02 min
